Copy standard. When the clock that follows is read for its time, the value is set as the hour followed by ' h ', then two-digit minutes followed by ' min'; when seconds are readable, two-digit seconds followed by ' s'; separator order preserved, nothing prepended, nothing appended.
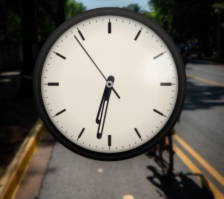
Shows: 6 h 31 min 54 s
